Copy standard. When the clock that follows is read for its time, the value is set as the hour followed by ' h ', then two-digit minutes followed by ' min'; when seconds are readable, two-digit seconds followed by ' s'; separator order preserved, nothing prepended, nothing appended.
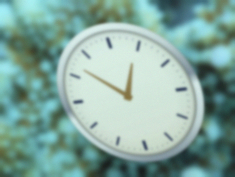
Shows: 12 h 52 min
